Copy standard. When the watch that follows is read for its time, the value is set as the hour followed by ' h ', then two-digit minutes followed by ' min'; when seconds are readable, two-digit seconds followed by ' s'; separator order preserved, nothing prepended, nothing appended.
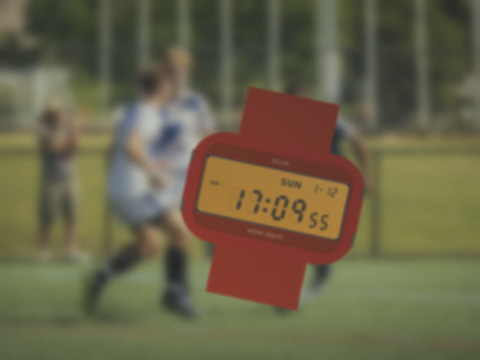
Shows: 17 h 09 min 55 s
